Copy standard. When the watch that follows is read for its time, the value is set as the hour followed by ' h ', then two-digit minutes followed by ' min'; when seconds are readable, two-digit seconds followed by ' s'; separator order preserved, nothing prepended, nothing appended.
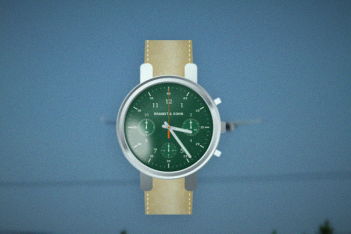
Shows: 3 h 24 min
